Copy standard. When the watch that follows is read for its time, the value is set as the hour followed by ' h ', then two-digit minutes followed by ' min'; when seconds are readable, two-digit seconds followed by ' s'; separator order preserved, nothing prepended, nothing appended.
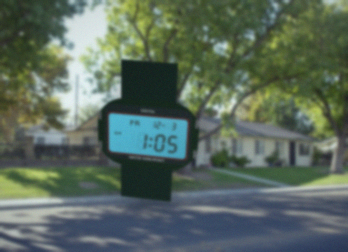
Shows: 1 h 05 min
